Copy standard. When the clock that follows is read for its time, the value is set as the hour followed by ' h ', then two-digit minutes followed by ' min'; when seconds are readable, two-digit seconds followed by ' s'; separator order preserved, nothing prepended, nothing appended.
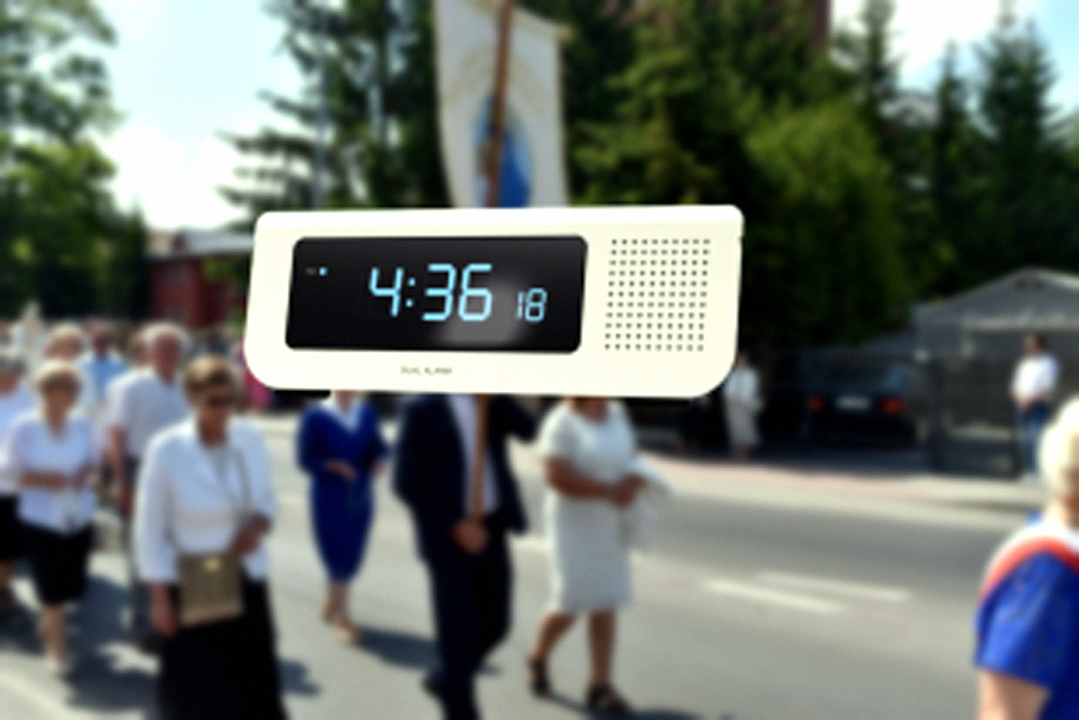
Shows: 4 h 36 min 18 s
